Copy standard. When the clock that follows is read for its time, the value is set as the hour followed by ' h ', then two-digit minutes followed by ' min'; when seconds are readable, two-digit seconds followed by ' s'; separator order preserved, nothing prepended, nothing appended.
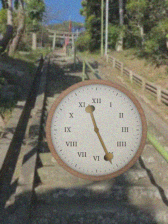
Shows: 11 h 26 min
